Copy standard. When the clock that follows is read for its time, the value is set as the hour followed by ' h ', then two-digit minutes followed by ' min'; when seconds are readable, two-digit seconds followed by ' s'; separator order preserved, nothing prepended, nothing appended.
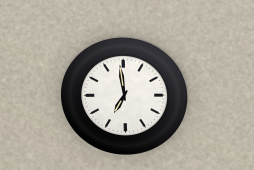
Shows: 6 h 59 min
